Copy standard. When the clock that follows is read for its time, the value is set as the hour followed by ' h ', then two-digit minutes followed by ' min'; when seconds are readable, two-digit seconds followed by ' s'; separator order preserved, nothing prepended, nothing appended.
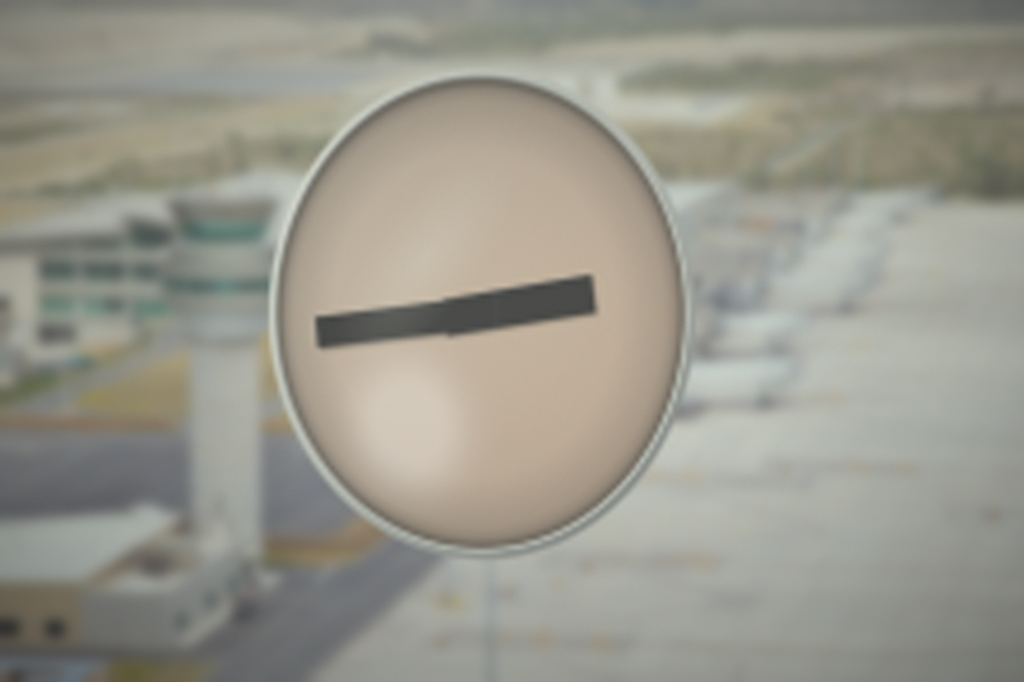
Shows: 2 h 44 min
